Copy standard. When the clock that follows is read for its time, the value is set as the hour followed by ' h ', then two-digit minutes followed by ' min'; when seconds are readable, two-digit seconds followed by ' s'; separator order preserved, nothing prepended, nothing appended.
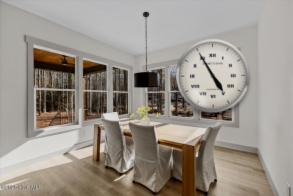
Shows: 4 h 55 min
